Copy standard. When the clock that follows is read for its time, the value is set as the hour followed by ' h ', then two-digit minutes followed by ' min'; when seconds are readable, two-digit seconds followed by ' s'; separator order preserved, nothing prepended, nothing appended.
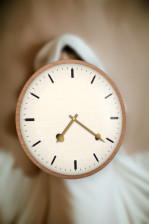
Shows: 7 h 21 min
